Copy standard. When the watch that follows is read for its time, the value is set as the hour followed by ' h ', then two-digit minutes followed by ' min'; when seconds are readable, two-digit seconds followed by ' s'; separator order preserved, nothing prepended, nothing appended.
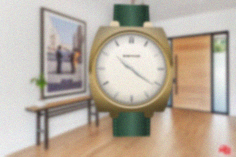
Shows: 10 h 21 min
